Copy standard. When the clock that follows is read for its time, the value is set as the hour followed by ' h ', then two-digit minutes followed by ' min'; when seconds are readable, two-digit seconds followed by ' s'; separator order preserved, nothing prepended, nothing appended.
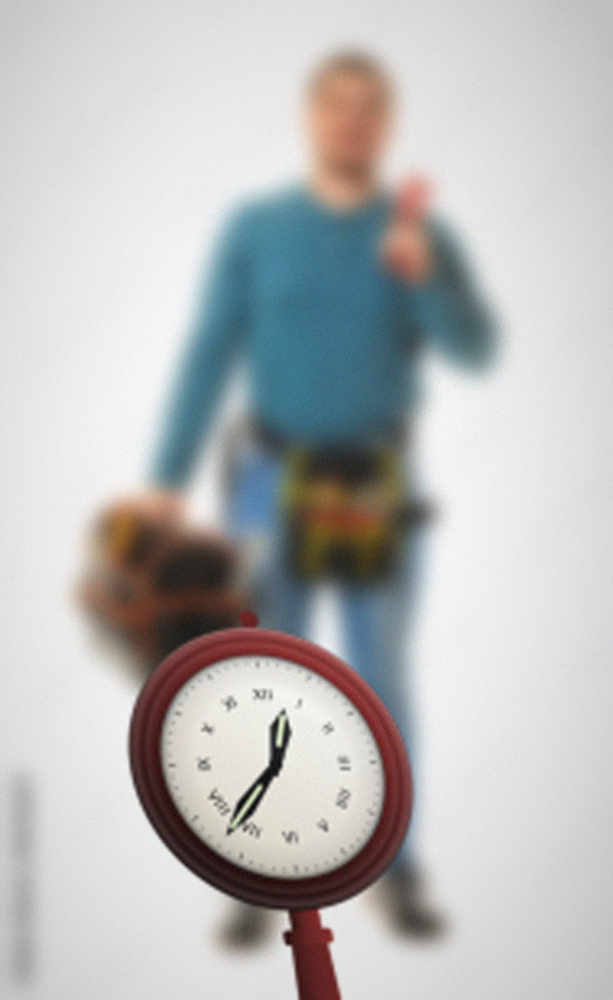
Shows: 12 h 37 min
